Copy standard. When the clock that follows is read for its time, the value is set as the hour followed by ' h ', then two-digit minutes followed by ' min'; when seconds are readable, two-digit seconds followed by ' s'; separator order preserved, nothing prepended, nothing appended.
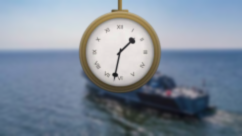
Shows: 1 h 32 min
